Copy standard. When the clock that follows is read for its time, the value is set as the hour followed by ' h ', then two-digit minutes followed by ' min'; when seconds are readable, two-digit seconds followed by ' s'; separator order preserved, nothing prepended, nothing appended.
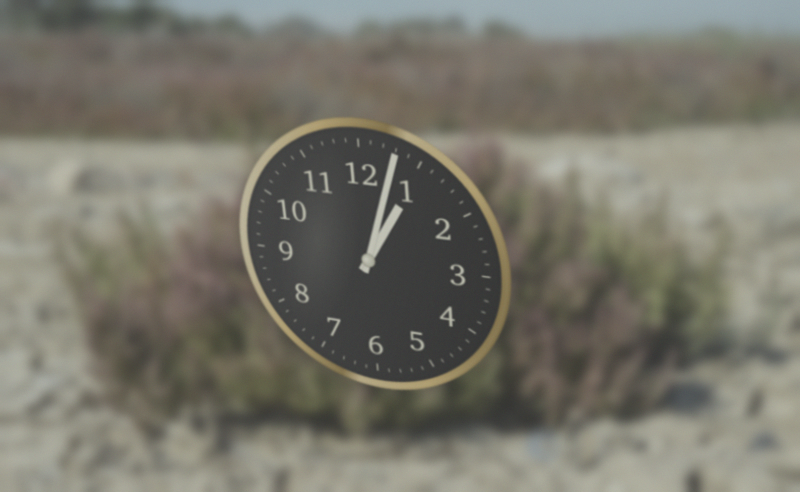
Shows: 1 h 03 min
